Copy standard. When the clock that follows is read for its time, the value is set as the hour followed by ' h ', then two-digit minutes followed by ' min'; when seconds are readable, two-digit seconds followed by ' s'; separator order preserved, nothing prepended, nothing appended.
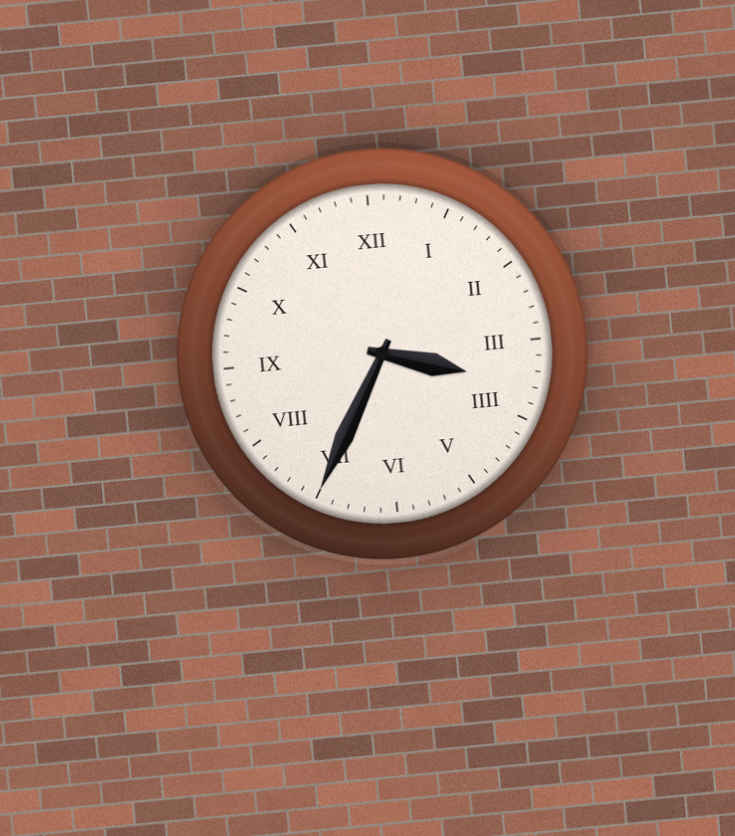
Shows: 3 h 35 min
